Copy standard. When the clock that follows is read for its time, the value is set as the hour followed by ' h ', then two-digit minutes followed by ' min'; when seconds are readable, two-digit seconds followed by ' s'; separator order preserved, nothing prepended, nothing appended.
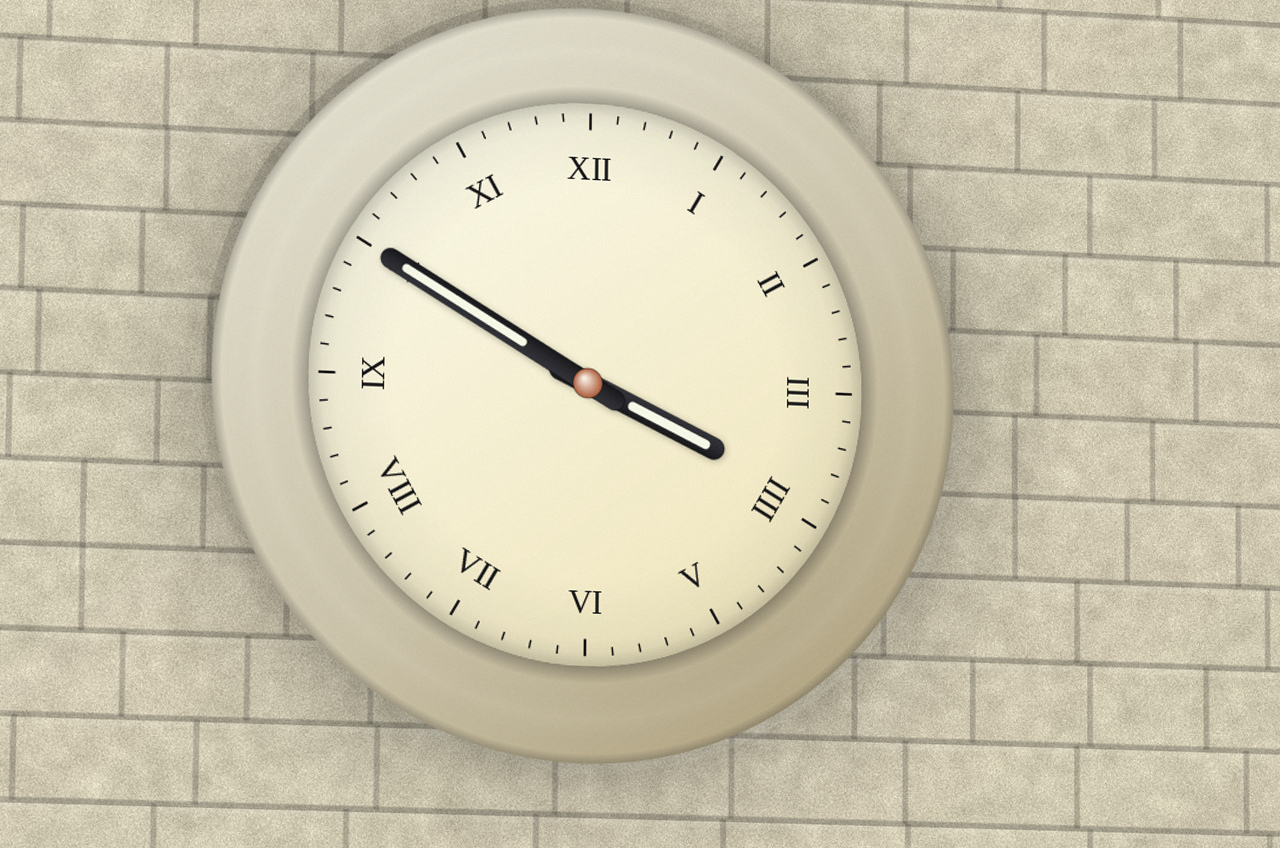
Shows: 3 h 50 min
